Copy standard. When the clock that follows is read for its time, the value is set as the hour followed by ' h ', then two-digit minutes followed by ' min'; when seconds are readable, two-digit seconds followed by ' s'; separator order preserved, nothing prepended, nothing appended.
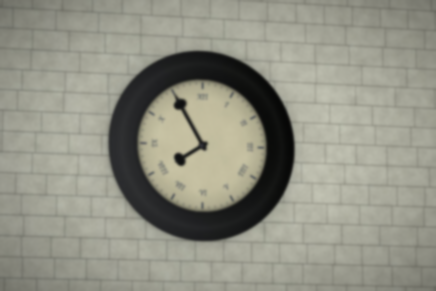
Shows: 7 h 55 min
